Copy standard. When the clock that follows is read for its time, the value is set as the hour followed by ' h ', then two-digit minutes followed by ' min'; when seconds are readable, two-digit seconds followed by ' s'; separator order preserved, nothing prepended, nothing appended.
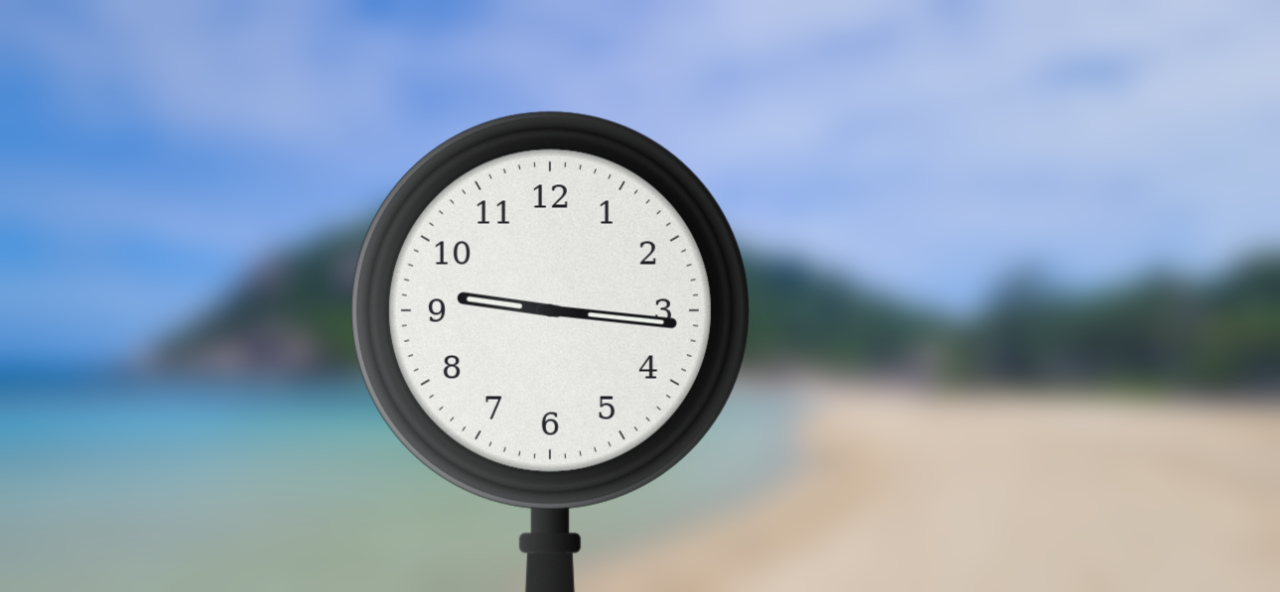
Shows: 9 h 16 min
